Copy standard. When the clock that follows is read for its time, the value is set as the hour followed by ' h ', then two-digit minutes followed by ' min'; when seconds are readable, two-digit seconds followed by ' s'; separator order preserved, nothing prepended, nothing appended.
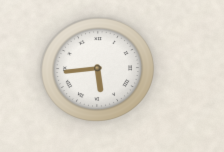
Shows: 5 h 44 min
